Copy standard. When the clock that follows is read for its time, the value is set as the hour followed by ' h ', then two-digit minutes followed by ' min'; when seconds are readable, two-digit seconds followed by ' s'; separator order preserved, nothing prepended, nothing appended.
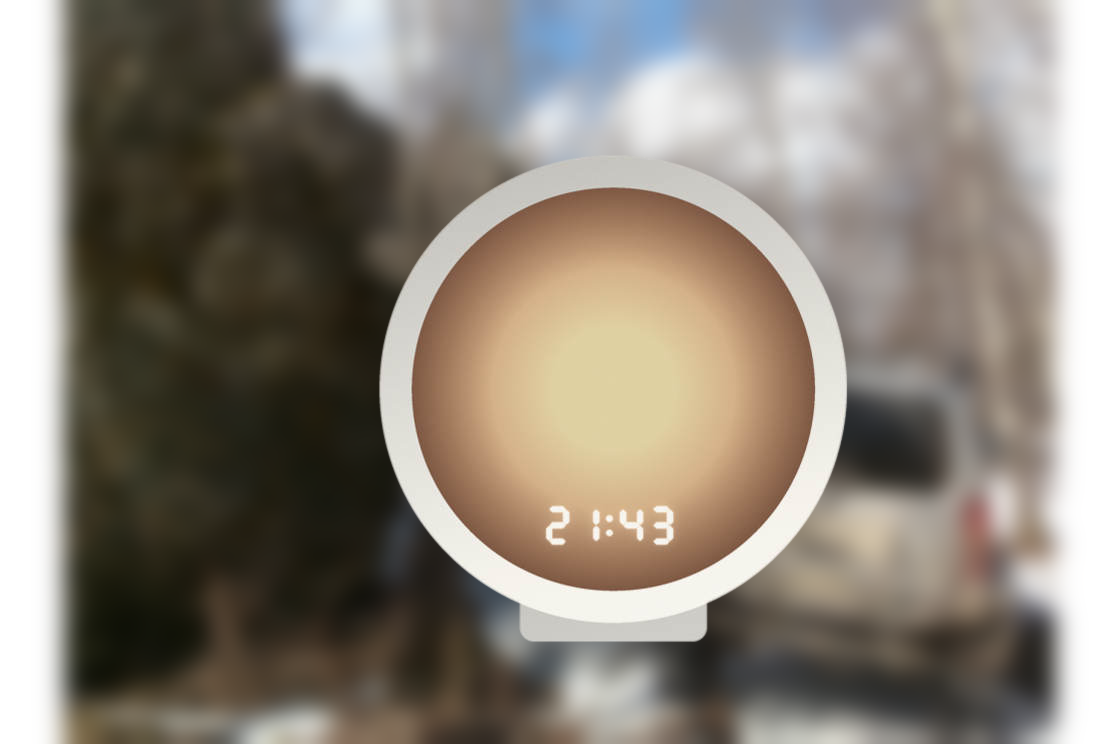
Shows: 21 h 43 min
